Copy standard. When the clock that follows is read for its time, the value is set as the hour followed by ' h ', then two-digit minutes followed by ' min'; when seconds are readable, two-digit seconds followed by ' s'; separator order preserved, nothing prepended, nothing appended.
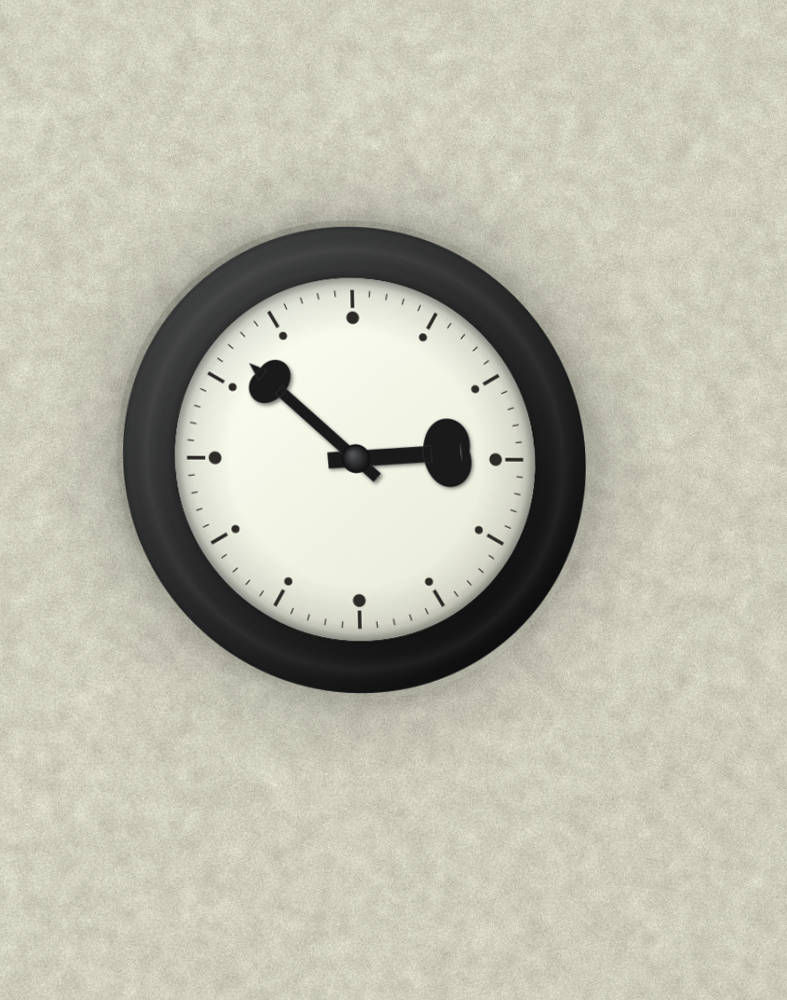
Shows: 2 h 52 min
